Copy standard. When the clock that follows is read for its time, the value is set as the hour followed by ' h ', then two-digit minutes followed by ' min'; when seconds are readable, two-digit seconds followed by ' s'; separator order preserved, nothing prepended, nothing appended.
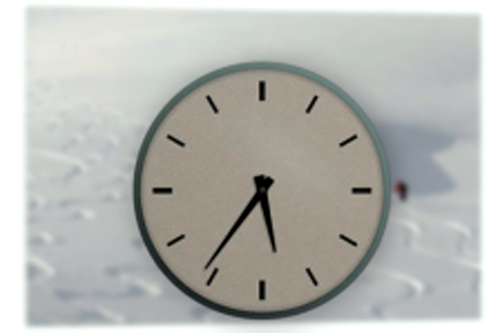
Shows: 5 h 36 min
